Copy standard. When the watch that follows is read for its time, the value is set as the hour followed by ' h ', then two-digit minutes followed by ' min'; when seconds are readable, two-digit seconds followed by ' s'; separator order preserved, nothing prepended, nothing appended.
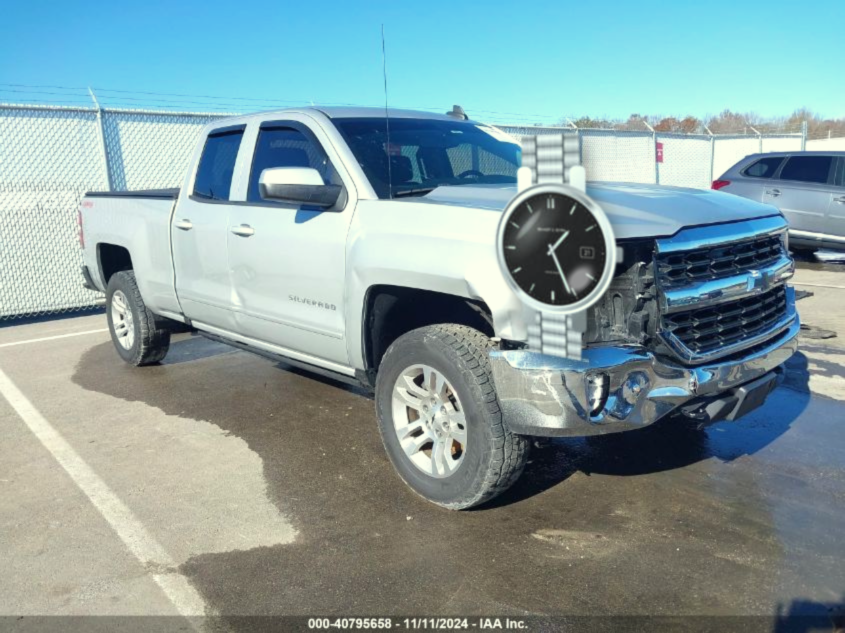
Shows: 1 h 26 min
